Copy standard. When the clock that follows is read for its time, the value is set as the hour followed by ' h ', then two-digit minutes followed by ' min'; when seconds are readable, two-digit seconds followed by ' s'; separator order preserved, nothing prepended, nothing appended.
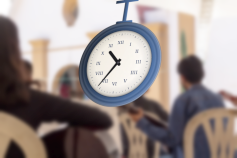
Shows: 10 h 36 min
